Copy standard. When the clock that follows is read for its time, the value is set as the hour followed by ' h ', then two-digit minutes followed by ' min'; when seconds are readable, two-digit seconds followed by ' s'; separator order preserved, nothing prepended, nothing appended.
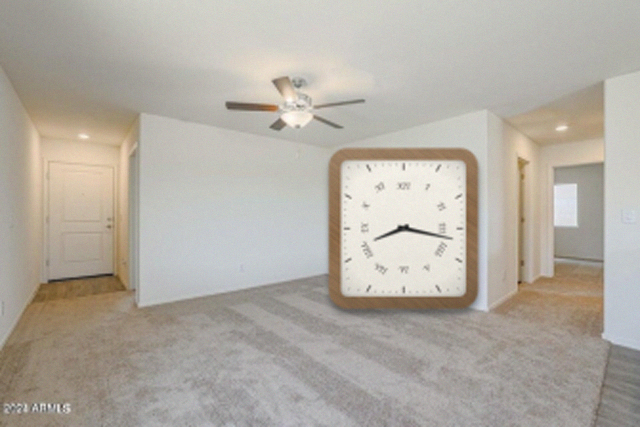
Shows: 8 h 17 min
